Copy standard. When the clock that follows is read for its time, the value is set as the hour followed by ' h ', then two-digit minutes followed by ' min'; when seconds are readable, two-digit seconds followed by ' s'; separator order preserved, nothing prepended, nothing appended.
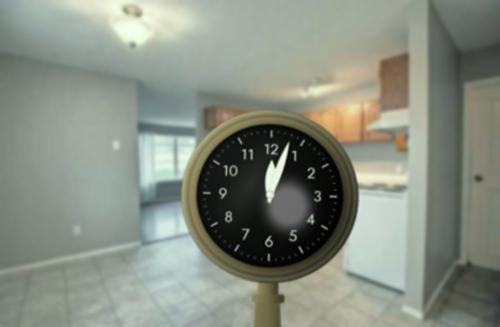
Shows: 12 h 03 min
